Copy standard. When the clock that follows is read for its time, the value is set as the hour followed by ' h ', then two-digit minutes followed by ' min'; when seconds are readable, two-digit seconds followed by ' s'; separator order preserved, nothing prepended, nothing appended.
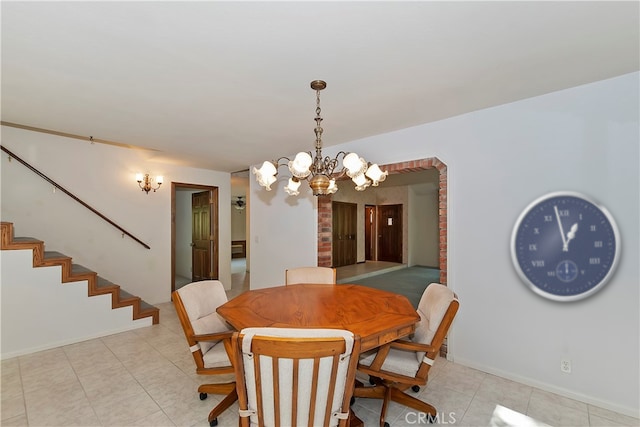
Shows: 12 h 58 min
